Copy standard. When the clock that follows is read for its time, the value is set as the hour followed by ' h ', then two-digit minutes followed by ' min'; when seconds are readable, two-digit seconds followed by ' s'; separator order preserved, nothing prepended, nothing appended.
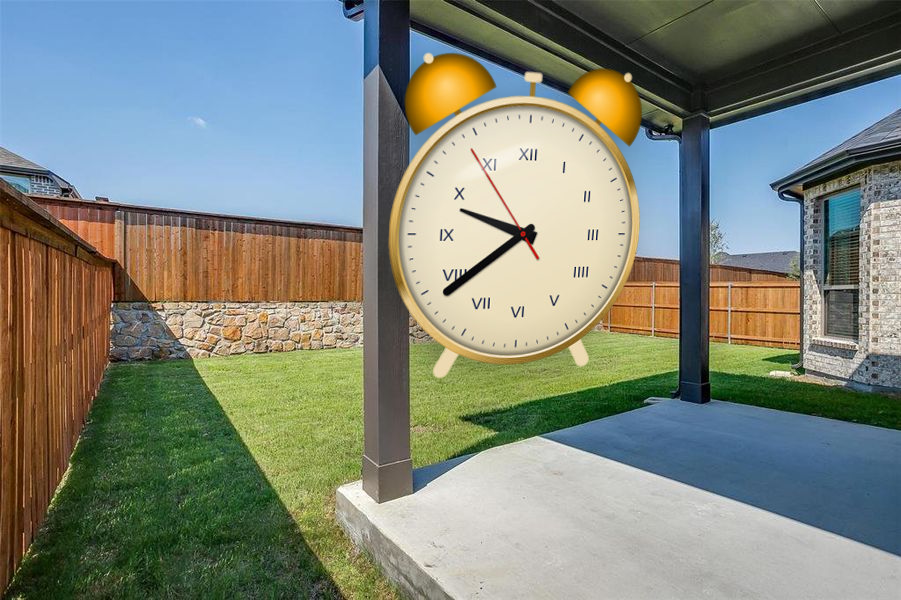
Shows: 9 h 38 min 54 s
